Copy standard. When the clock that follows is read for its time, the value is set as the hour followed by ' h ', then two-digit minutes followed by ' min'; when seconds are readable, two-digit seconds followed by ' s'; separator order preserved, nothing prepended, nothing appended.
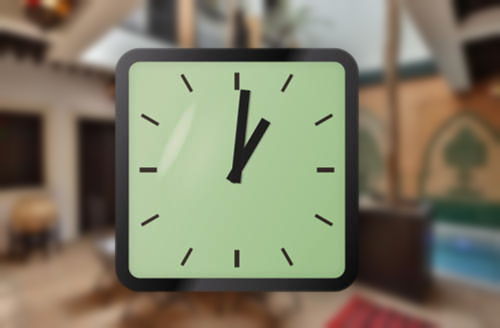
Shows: 1 h 01 min
